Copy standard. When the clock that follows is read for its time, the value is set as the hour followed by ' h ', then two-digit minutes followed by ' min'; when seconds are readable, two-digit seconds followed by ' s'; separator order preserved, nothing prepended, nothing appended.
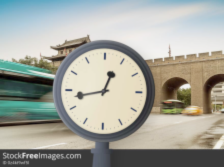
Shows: 12 h 43 min
